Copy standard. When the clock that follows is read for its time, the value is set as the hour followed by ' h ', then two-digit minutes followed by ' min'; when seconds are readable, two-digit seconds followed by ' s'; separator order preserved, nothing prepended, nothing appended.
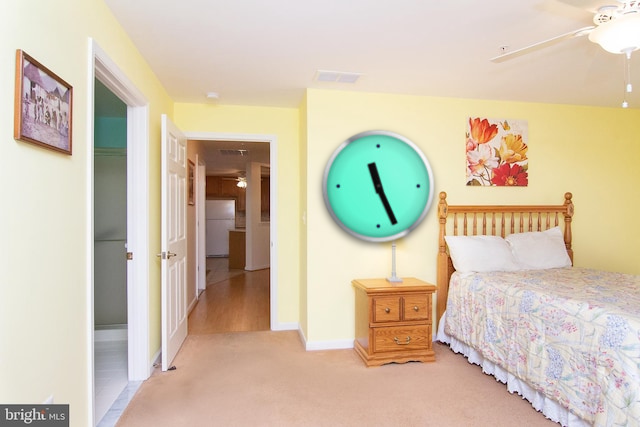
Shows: 11 h 26 min
